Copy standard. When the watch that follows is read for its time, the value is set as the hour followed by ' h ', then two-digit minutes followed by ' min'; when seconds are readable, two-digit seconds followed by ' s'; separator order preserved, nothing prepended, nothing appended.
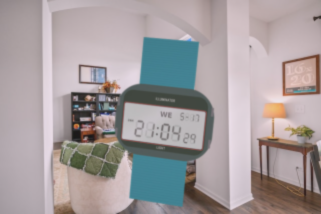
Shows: 21 h 04 min 29 s
